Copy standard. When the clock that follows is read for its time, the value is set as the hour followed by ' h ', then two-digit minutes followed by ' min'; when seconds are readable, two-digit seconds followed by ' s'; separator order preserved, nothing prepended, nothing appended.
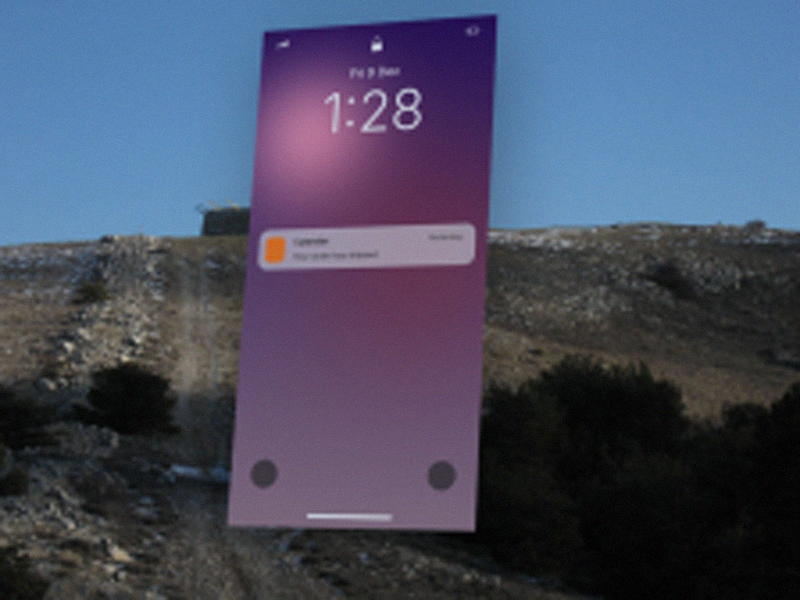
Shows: 1 h 28 min
